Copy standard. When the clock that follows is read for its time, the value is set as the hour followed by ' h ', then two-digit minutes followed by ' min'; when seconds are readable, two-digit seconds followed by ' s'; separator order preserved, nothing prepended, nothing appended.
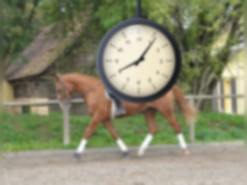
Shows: 8 h 06 min
